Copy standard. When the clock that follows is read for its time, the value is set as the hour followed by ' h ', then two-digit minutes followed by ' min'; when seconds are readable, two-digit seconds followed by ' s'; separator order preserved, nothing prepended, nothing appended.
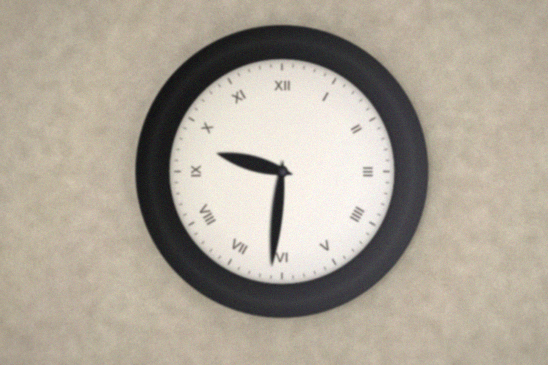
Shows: 9 h 31 min
